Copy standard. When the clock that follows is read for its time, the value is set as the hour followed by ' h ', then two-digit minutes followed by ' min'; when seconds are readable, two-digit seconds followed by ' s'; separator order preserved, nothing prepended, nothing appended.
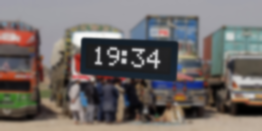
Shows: 19 h 34 min
